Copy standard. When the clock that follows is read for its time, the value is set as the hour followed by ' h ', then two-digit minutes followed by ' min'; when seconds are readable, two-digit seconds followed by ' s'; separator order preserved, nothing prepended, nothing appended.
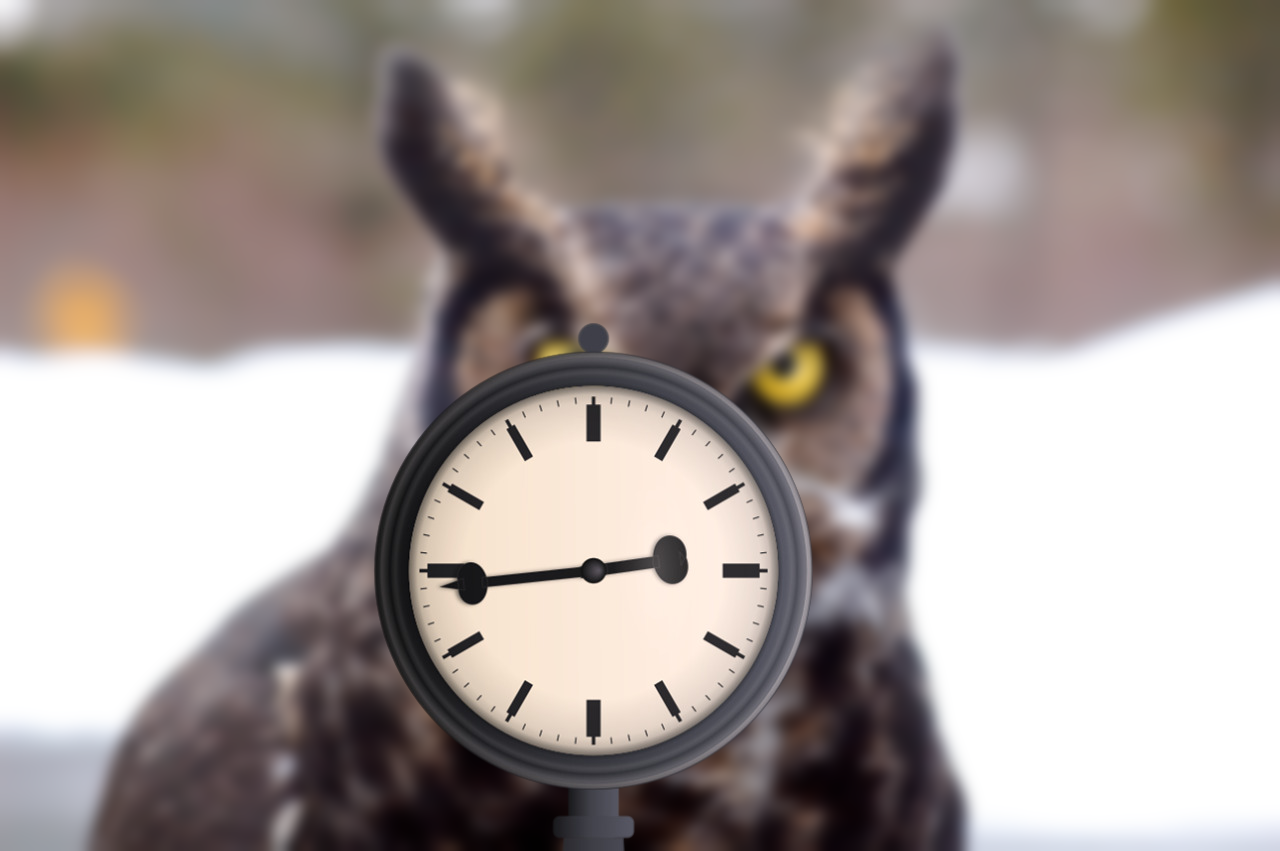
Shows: 2 h 44 min
